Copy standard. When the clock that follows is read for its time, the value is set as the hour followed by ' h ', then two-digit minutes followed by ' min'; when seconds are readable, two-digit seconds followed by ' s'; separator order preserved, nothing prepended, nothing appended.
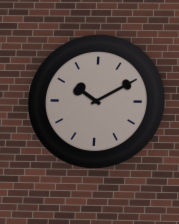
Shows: 10 h 10 min
